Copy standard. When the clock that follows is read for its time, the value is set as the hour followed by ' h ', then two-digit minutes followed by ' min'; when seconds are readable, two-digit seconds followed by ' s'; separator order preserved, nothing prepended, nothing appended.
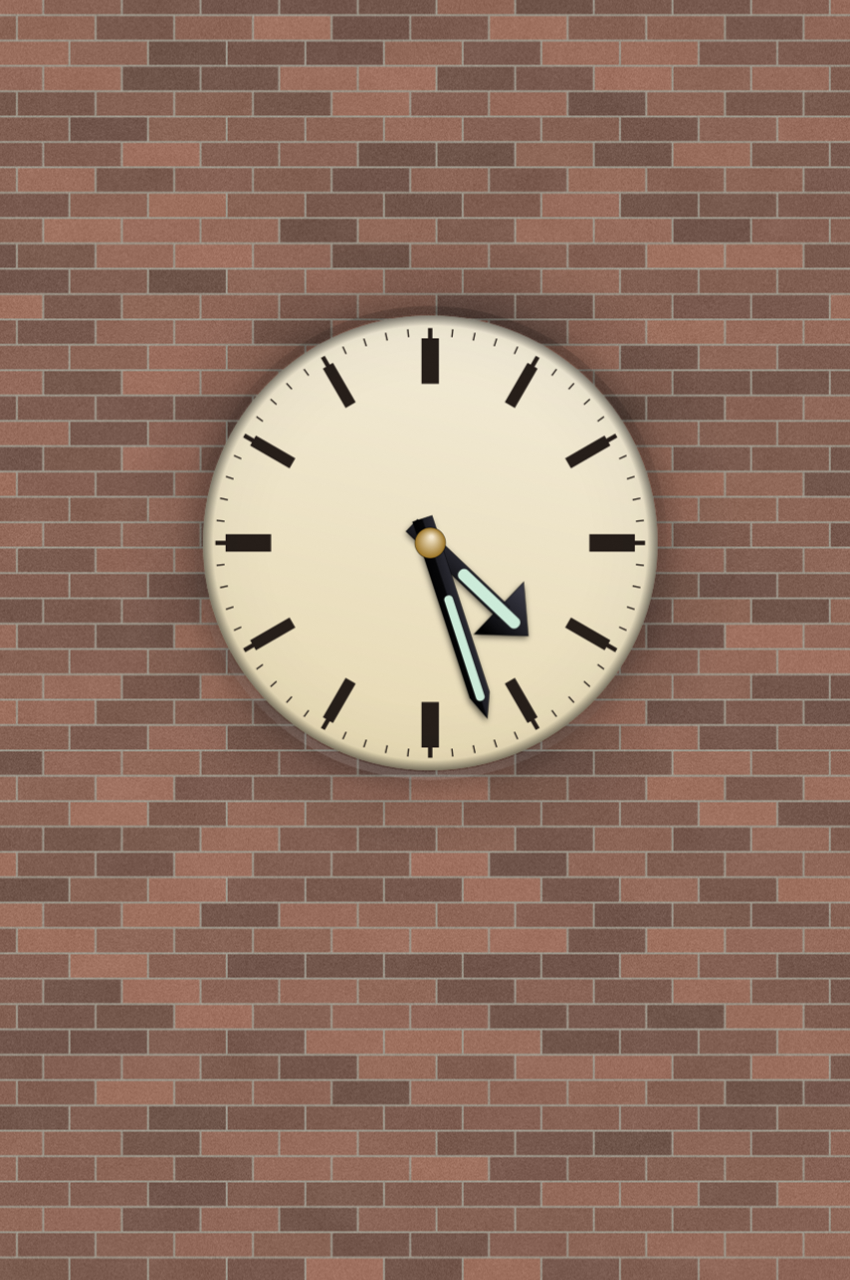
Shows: 4 h 27 min
